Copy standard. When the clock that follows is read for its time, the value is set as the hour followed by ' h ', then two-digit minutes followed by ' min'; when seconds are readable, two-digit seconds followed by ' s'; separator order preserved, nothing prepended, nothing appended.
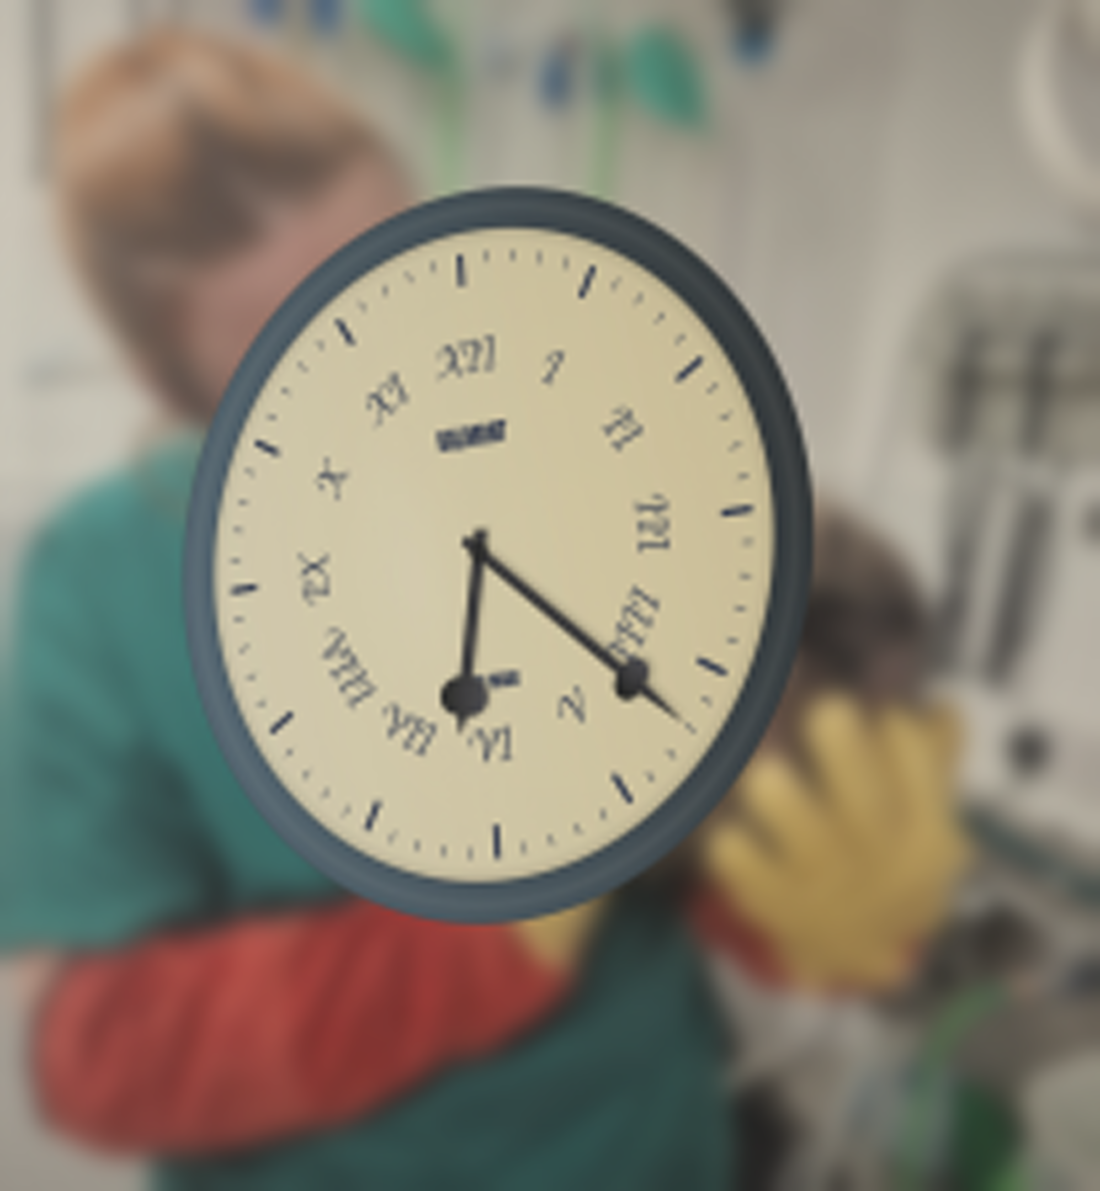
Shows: 6 h 22 min
